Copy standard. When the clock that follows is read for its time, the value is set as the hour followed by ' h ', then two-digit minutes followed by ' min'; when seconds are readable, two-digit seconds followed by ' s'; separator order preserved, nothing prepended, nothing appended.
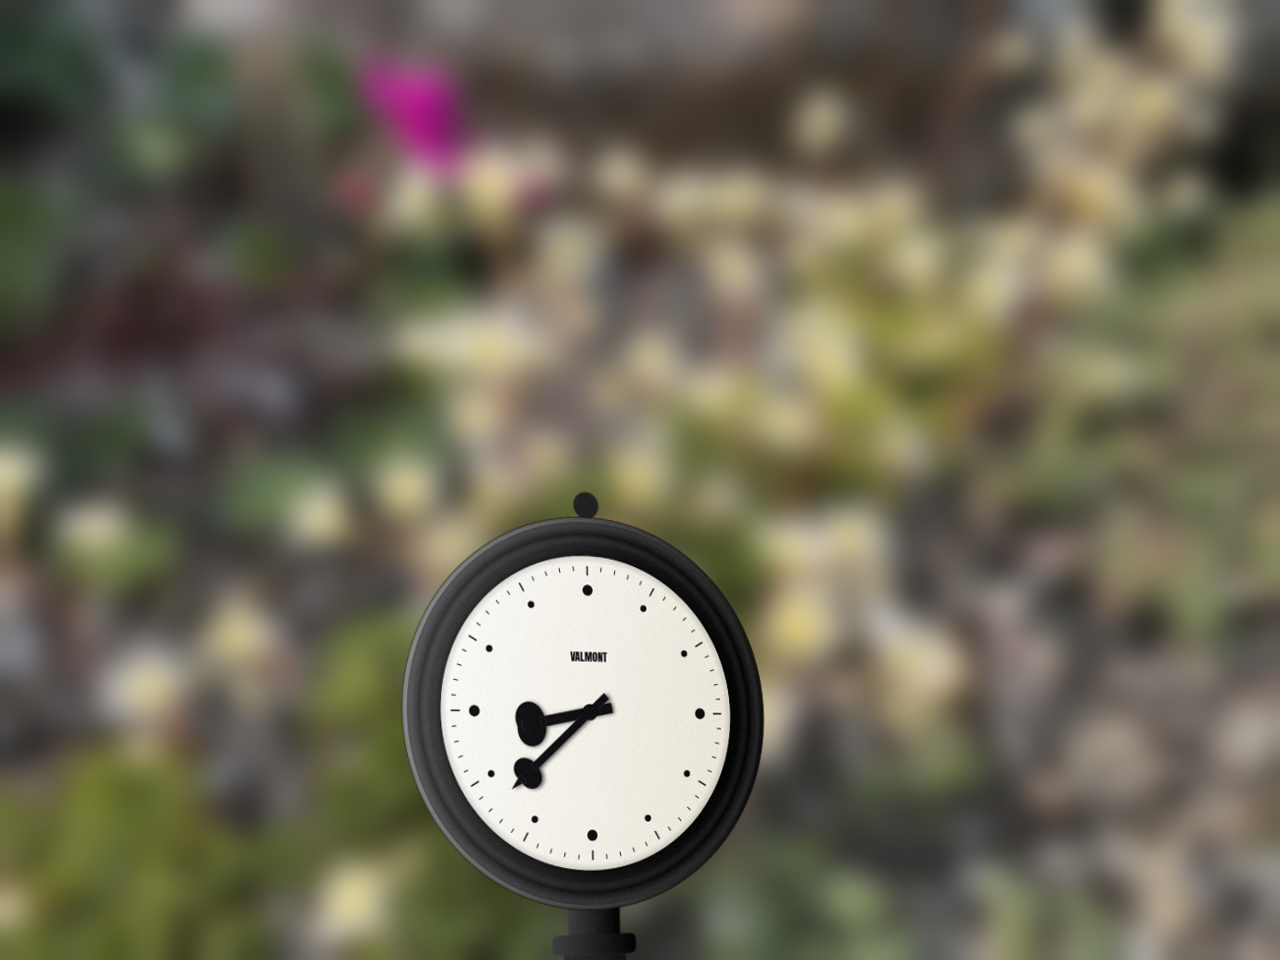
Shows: 8 h 38 min
